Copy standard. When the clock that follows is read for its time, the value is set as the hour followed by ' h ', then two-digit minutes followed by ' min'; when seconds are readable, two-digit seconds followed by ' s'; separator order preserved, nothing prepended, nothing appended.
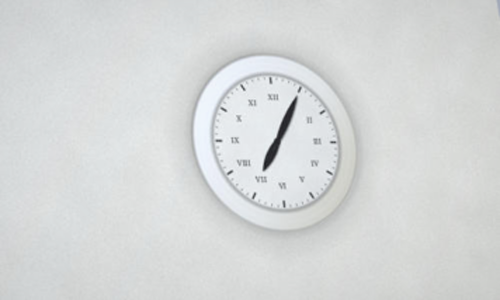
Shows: 7 h 05 min
